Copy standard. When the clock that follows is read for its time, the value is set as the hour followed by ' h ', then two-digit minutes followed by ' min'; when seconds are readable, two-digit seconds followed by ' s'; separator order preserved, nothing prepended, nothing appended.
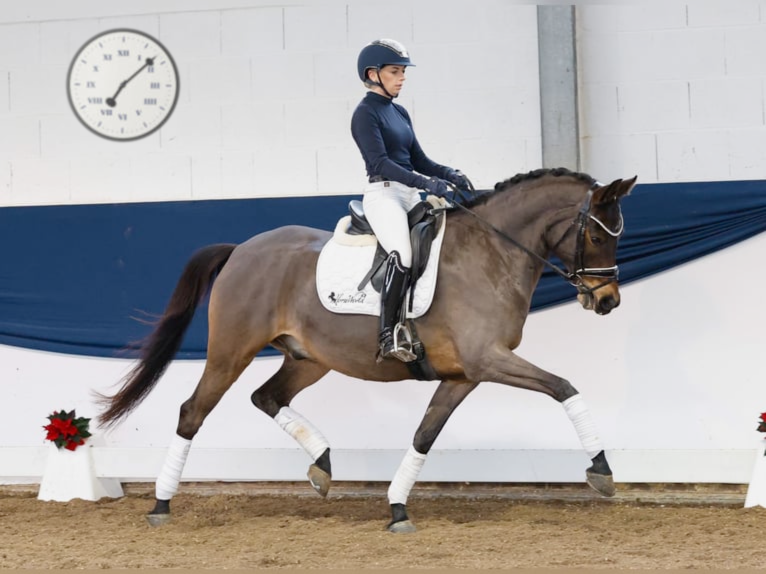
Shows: 7 h 08 min
